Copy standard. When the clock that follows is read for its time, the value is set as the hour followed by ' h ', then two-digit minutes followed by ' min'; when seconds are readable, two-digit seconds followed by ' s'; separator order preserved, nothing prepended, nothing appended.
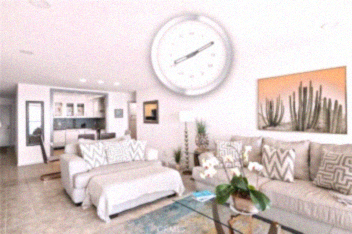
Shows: 8 h 10 min
